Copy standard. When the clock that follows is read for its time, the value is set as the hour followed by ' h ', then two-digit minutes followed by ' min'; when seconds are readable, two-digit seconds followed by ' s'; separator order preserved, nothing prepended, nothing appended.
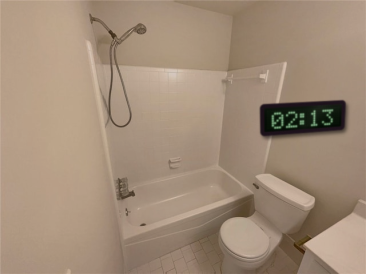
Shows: 2 h 13 min
